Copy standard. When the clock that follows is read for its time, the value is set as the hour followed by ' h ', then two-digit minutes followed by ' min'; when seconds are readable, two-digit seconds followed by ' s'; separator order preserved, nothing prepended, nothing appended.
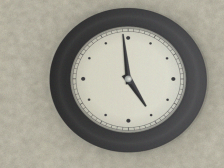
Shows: 4 h 59 min
